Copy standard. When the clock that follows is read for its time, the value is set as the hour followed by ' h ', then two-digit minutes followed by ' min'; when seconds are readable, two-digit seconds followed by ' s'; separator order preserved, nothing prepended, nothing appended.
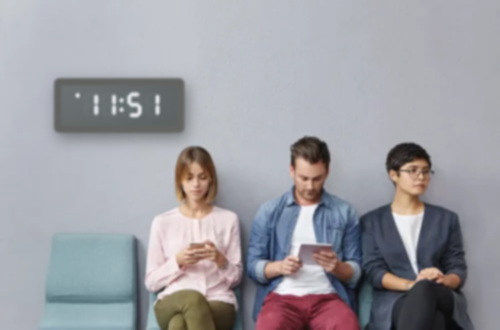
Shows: 11 h 51 min
